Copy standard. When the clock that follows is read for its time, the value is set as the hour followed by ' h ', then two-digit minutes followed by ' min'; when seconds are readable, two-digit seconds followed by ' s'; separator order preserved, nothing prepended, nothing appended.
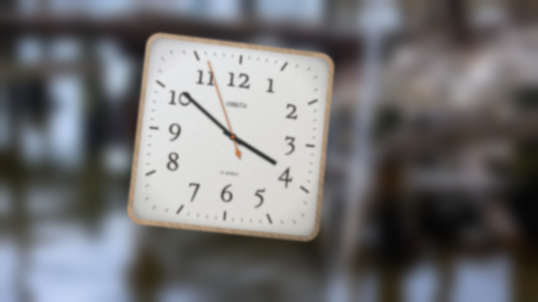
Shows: 3 h 50 min 56 s
